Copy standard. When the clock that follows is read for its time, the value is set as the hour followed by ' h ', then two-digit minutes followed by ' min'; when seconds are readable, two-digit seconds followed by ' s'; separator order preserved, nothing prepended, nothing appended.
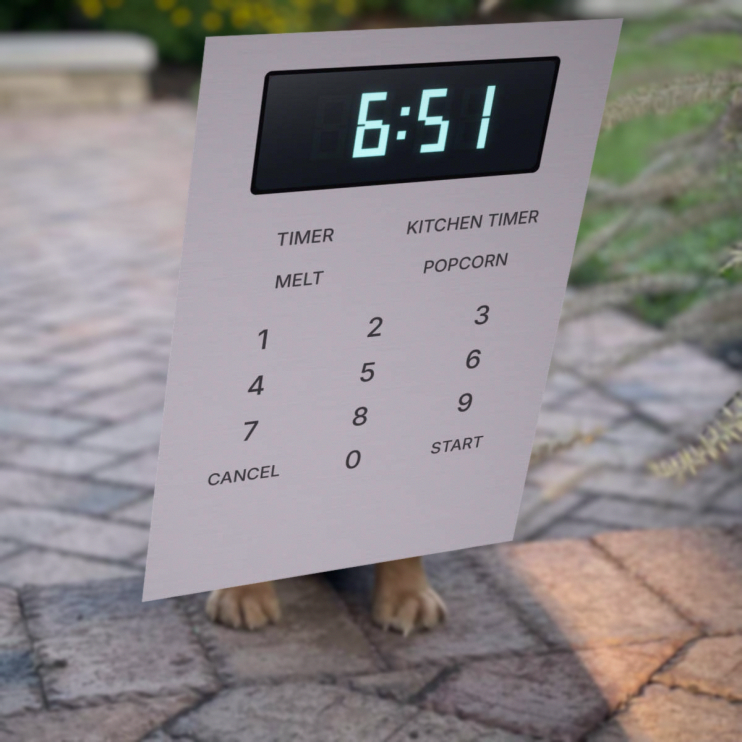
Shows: 6 h 51 min
